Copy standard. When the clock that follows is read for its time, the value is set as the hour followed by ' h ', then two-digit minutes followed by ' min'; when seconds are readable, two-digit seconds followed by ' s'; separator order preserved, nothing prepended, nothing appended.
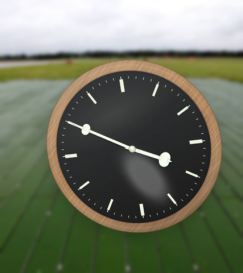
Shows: 3 h 50 min
